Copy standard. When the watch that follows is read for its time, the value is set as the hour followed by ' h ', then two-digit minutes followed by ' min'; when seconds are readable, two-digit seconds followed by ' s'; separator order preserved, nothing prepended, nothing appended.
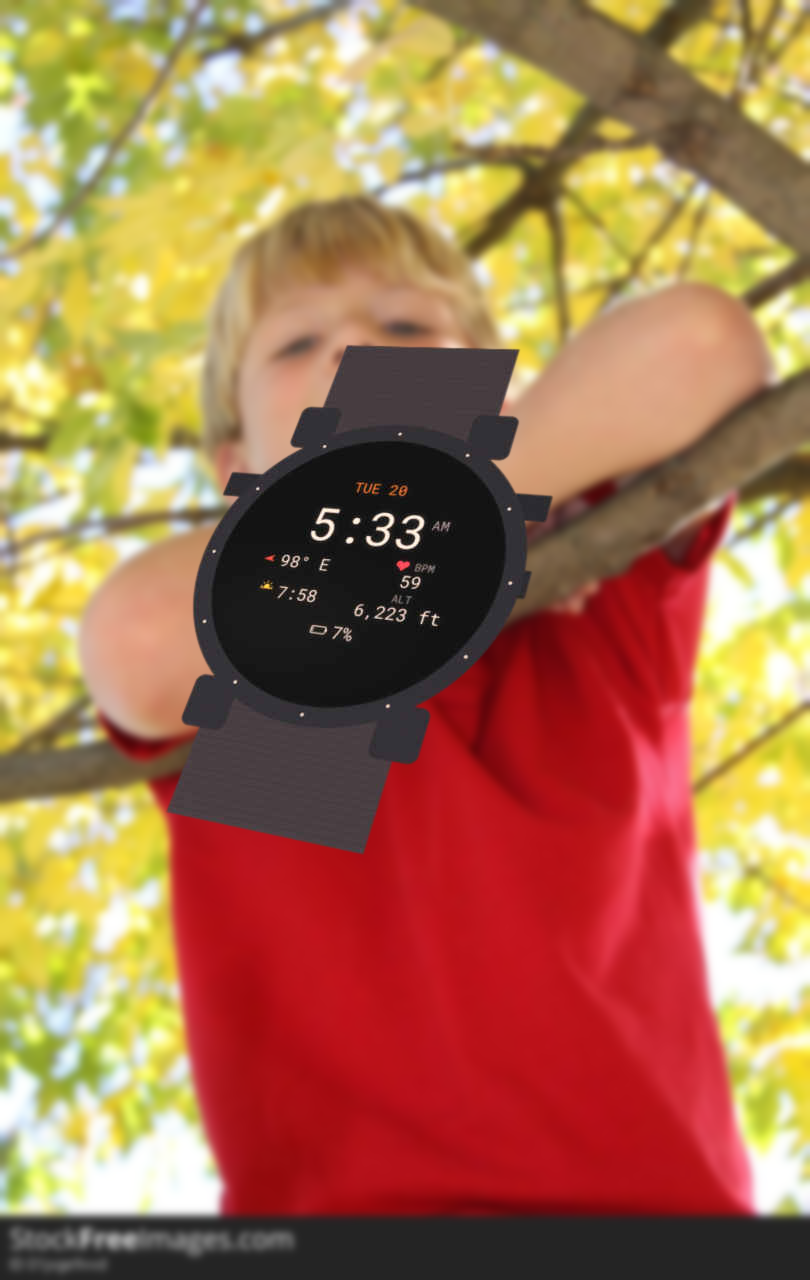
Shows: 5 h 33 min
